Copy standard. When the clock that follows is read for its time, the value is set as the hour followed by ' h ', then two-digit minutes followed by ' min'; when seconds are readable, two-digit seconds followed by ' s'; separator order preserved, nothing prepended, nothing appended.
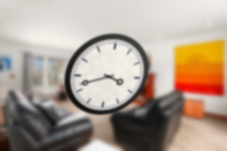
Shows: 3 h 42 min
